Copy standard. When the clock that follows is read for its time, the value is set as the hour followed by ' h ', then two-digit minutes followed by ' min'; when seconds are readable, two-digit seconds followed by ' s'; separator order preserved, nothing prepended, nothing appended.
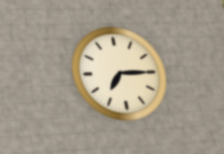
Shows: 7 h 15 min
